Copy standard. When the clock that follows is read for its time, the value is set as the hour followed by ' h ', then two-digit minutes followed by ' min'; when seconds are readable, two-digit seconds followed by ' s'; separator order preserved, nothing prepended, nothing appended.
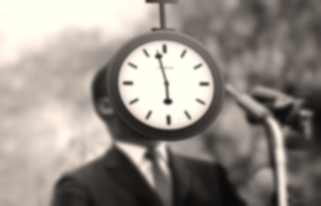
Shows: 5 h 58 min
